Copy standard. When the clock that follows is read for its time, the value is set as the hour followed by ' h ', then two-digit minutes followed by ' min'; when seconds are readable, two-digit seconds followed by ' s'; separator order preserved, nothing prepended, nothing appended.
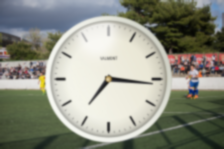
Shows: 7 h 16 min
